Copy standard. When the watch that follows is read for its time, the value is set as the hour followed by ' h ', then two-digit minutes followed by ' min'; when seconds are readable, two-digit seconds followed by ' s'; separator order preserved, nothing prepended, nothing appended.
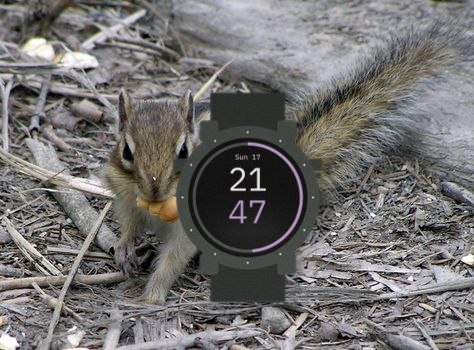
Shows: 21 h 47 min
